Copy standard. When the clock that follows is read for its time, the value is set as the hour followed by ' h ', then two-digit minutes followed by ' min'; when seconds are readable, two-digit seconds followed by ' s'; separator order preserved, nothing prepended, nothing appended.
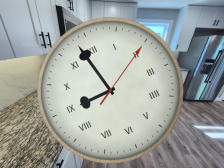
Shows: 8 h 58 min 10 s
